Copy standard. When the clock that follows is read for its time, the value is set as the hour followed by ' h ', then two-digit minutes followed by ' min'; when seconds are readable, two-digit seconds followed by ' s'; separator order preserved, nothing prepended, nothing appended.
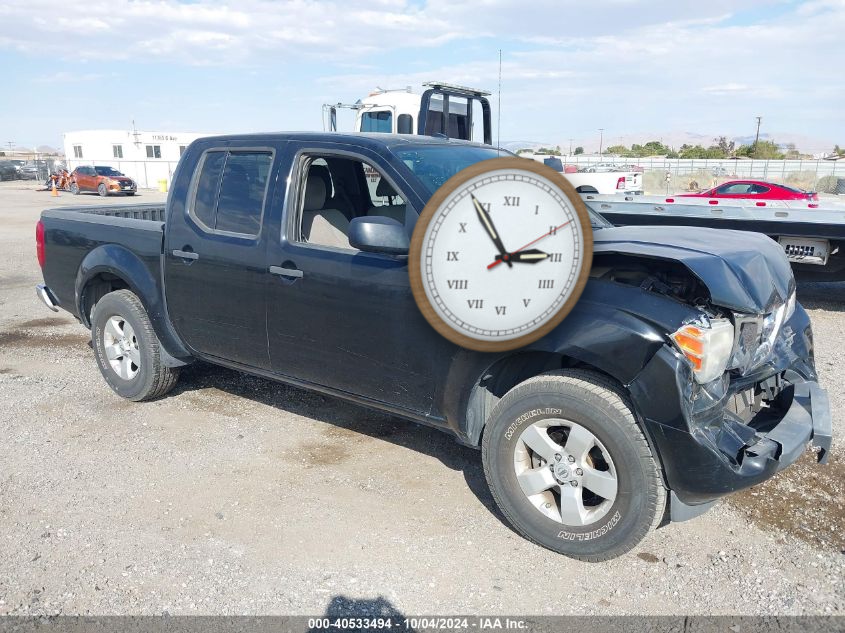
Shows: 2 h 54 min 10 s
